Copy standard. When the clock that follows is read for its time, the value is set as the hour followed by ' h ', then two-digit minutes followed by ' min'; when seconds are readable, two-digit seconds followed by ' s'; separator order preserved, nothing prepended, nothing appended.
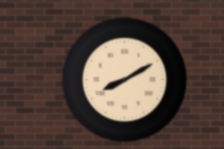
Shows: 8 h 10 min
